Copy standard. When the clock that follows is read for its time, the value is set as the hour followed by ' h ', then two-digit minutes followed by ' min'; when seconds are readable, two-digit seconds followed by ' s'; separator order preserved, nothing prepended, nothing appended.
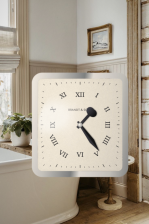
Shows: 1 h 24 min
